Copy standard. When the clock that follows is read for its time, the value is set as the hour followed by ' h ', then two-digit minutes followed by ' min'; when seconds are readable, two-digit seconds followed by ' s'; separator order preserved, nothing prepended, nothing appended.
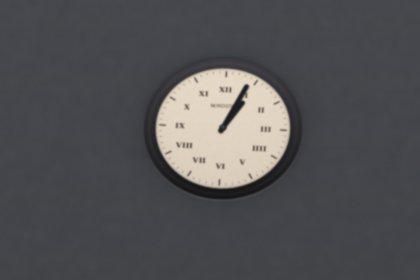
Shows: 1 h 04 min
